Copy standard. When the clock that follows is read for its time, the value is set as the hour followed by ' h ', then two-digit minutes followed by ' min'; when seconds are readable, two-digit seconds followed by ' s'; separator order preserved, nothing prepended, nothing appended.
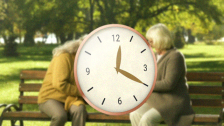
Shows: 12 h 20 min
